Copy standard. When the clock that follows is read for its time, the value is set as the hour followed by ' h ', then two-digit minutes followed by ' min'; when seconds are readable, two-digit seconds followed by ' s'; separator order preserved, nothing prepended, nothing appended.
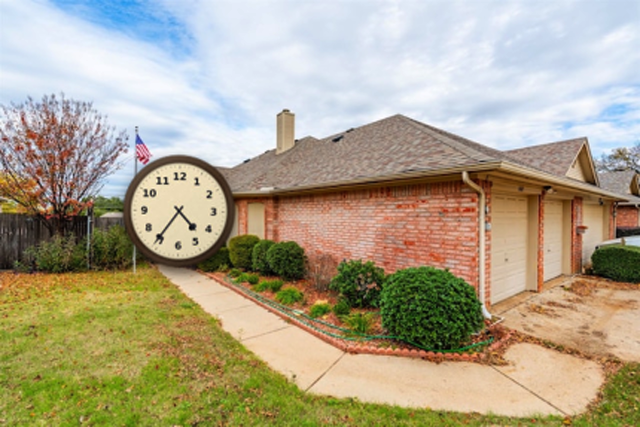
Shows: 4 h 36 min
